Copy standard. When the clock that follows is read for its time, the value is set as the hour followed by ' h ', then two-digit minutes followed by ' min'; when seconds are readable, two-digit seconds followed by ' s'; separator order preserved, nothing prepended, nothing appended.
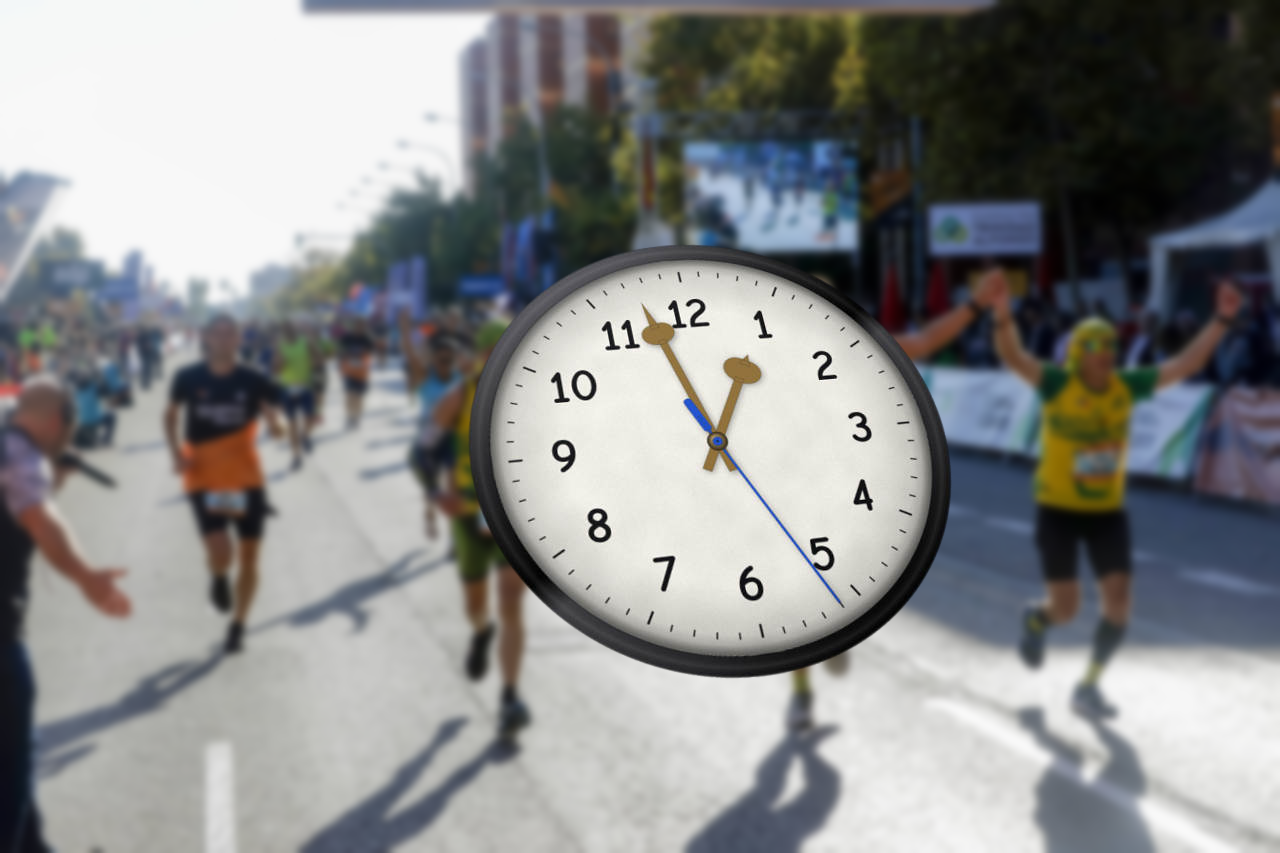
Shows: 12 h 57 min 26 s
